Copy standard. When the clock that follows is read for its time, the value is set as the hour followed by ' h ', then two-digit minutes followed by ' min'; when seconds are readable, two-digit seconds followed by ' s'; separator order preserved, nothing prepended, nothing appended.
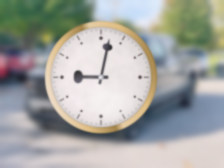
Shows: 9 h 02 min
